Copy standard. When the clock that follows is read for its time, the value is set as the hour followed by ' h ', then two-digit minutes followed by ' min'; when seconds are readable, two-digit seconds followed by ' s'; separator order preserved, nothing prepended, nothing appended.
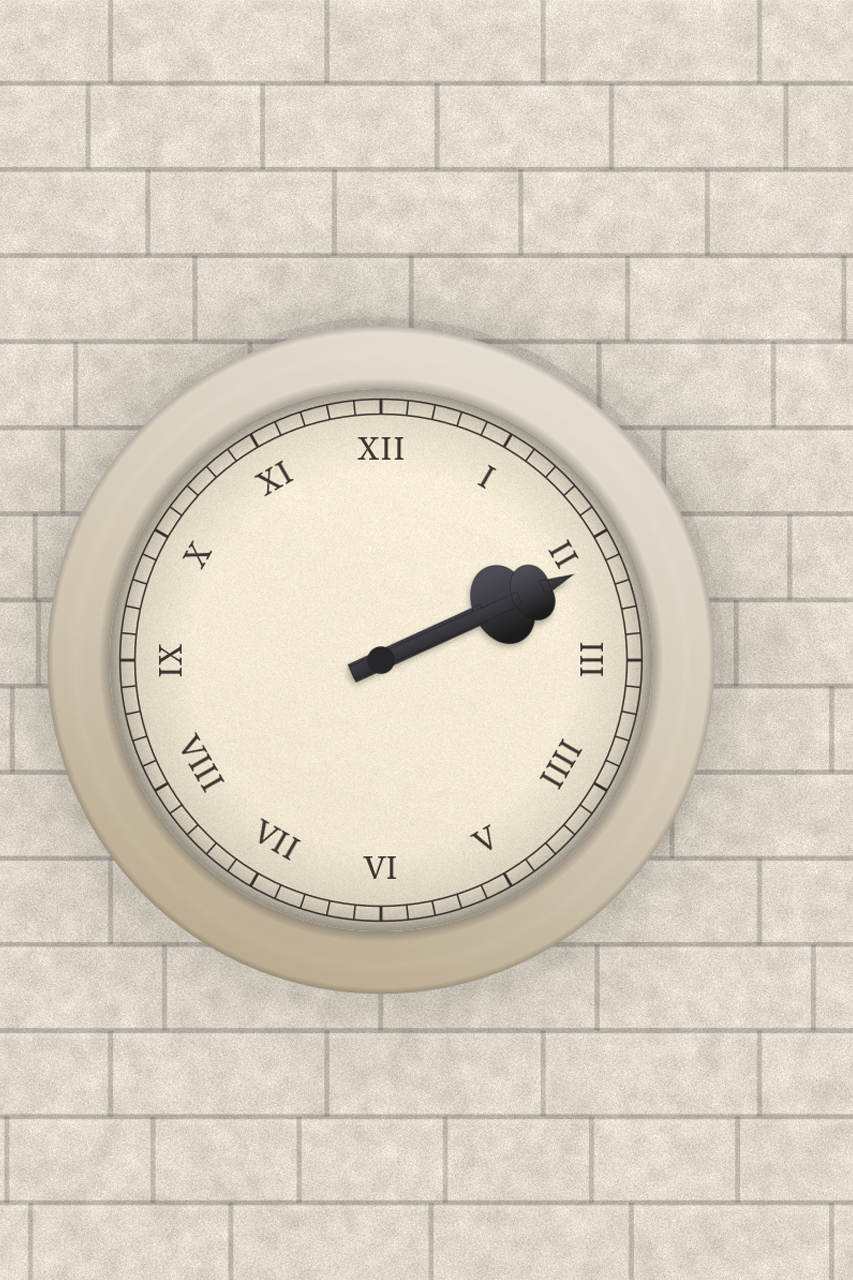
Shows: 2 h 11 min
